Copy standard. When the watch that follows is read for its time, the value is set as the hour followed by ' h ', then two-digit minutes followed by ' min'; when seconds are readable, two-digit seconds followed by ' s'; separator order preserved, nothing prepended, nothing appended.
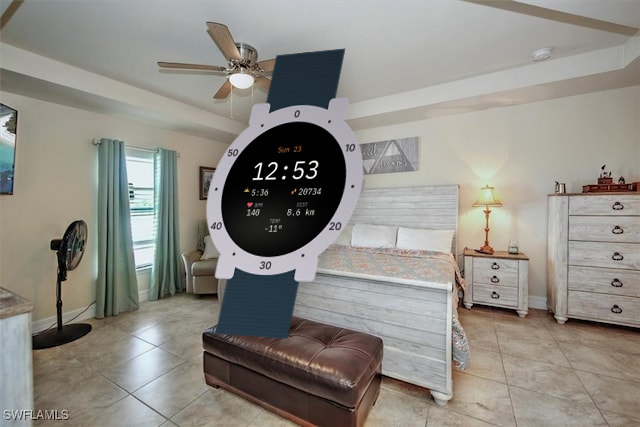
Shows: 12 h 53 min
